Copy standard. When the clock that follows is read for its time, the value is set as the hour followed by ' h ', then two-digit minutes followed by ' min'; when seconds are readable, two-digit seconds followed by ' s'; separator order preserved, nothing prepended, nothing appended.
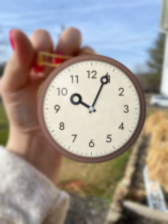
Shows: 10 h 04 min
